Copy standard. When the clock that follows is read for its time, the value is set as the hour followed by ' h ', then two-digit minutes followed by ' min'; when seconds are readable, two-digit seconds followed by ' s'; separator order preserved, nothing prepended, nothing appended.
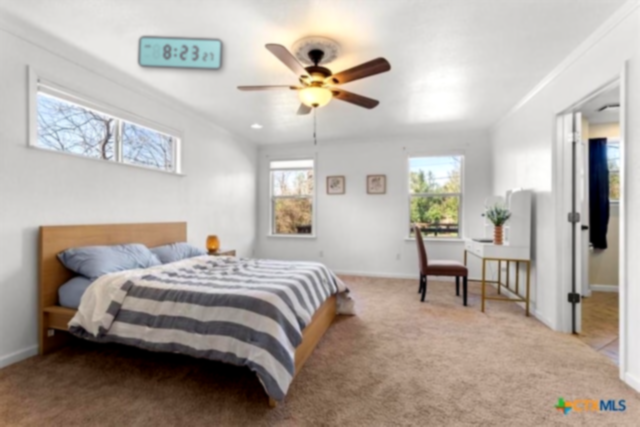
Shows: 8 h 23 min
